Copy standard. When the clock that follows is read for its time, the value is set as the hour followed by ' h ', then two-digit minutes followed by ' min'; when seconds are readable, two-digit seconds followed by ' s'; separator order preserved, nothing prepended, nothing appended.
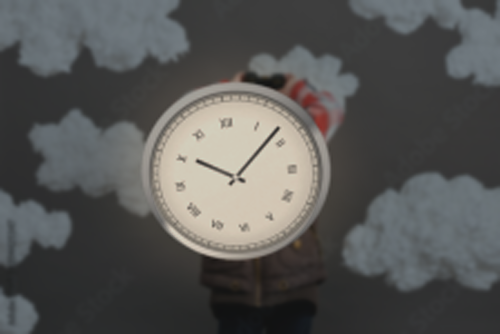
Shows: 10 h 08 min
